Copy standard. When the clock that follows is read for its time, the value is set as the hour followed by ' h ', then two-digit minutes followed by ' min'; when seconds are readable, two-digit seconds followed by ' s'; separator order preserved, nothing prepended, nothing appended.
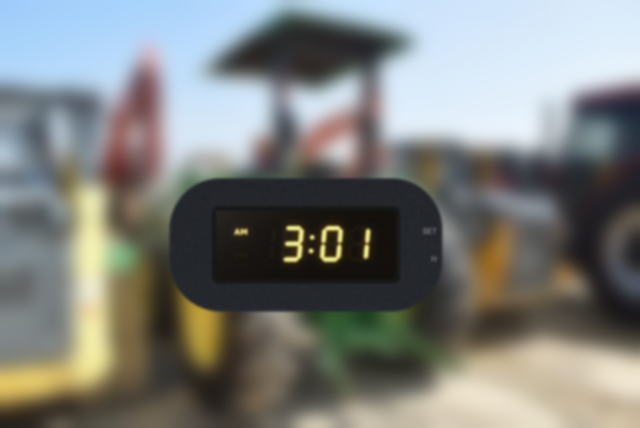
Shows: 3 h 01 min
